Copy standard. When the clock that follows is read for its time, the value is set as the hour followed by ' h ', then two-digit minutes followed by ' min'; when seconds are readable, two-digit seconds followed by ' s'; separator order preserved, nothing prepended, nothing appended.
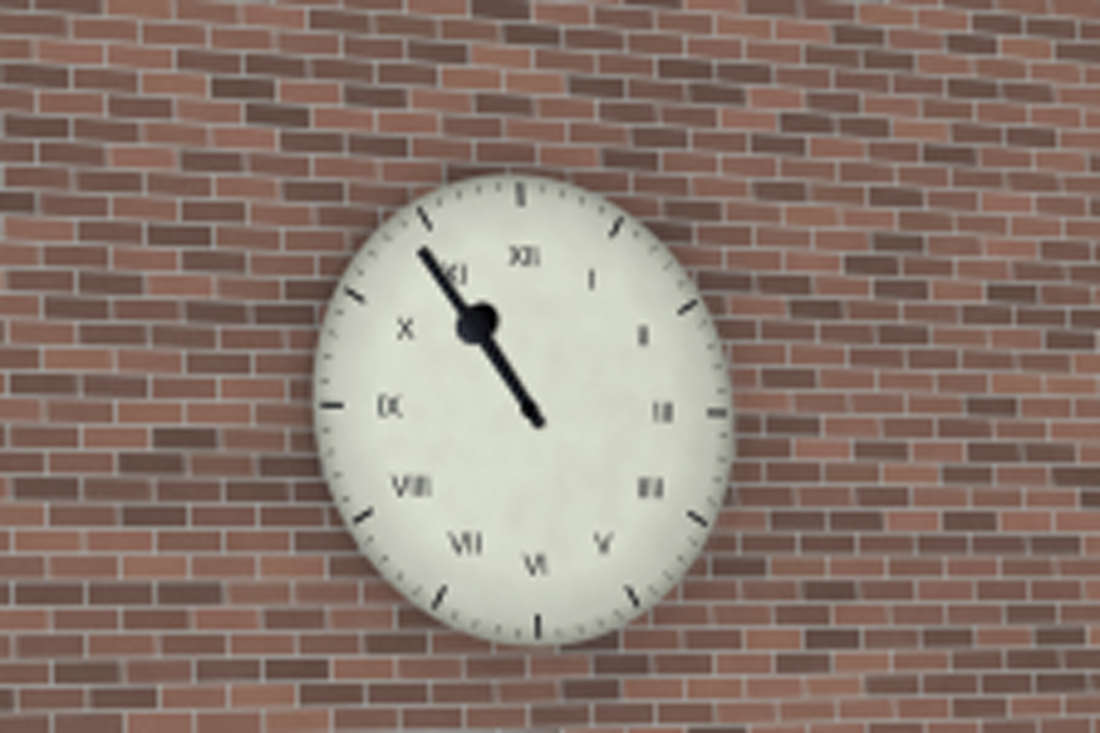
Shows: 10 h 54 min
